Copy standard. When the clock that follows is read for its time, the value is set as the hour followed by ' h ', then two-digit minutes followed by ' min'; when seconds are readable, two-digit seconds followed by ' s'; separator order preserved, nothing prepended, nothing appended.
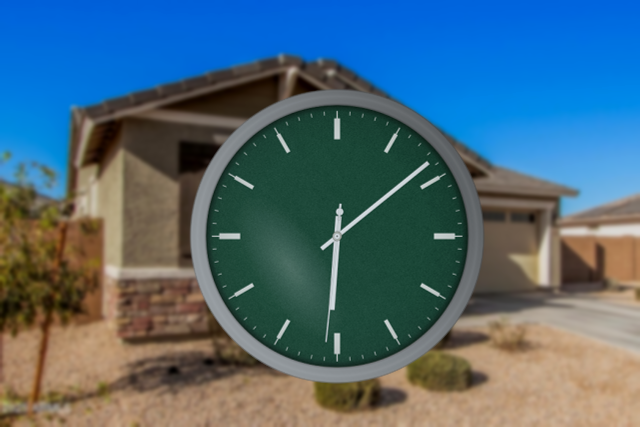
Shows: 6 h 08 min 31 s
